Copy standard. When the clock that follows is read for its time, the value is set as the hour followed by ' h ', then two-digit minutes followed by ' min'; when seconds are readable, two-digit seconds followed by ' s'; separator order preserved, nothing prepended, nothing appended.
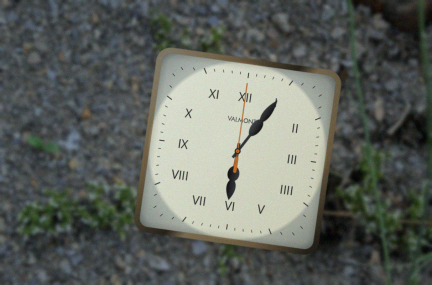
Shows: 6 h 05 min 00 s
